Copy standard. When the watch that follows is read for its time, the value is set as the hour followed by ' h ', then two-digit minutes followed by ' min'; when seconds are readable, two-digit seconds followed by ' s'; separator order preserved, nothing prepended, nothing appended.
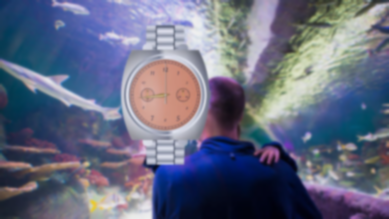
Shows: 8 h 44 min
